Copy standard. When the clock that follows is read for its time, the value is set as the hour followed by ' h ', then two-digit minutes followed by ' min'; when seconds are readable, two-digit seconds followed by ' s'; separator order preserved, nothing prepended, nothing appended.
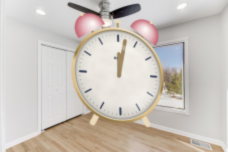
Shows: 12 h 02 min
